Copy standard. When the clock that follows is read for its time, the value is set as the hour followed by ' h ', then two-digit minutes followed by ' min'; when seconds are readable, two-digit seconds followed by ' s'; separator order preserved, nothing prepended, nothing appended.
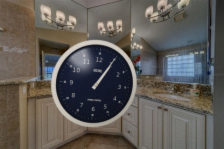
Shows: 1 h 05 min
